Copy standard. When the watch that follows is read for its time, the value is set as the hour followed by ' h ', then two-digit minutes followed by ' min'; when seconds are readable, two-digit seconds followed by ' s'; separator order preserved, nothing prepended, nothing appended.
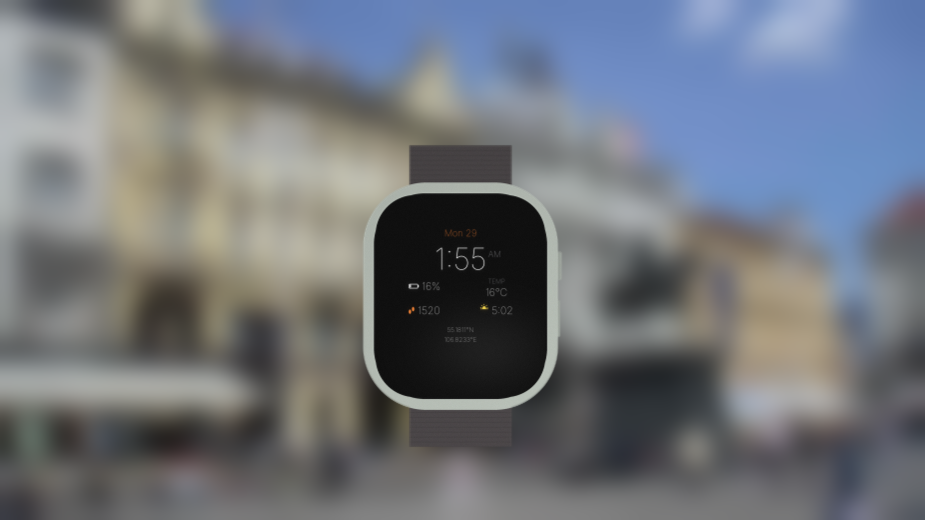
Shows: 1 h 55 min
